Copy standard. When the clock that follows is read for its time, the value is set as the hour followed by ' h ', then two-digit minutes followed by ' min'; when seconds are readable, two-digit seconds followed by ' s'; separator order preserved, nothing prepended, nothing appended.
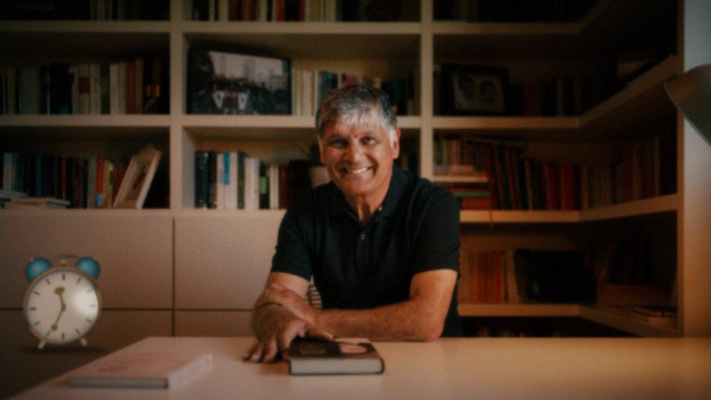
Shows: 11 h 34 min
